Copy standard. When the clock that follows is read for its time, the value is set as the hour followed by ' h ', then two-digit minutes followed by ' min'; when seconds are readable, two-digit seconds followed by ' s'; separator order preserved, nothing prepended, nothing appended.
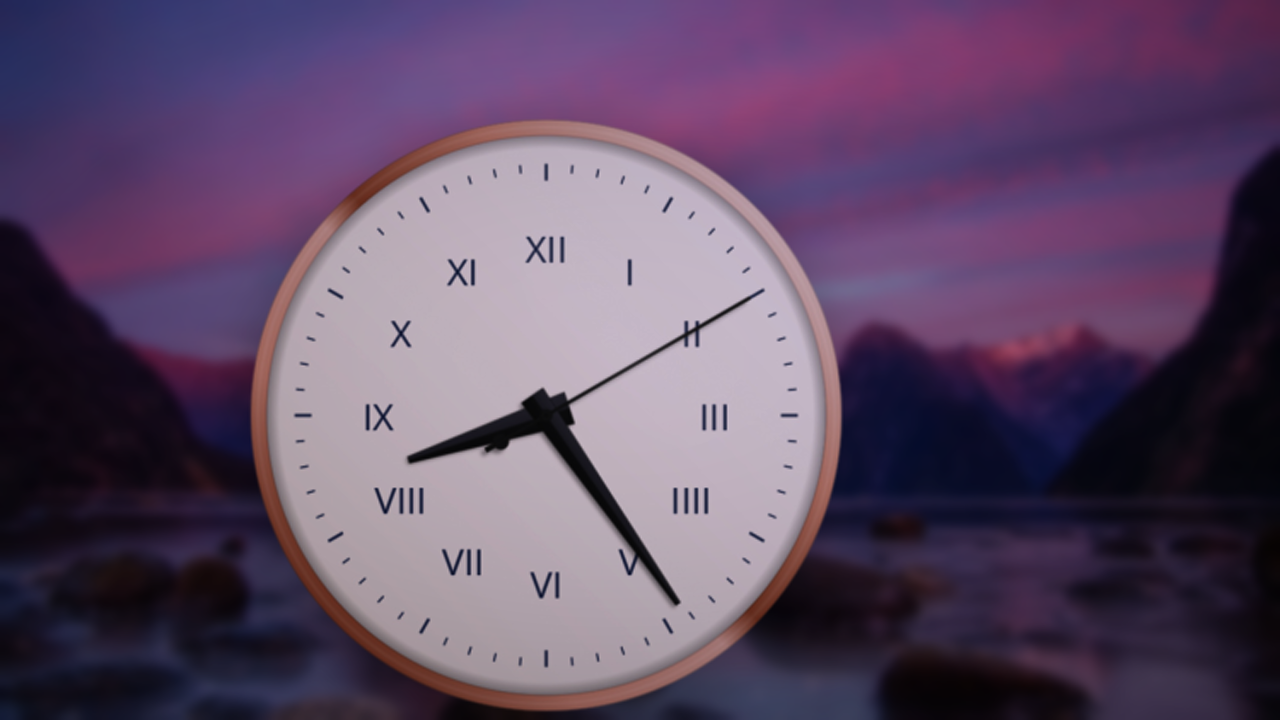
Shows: 8 h 24 min 10 s
